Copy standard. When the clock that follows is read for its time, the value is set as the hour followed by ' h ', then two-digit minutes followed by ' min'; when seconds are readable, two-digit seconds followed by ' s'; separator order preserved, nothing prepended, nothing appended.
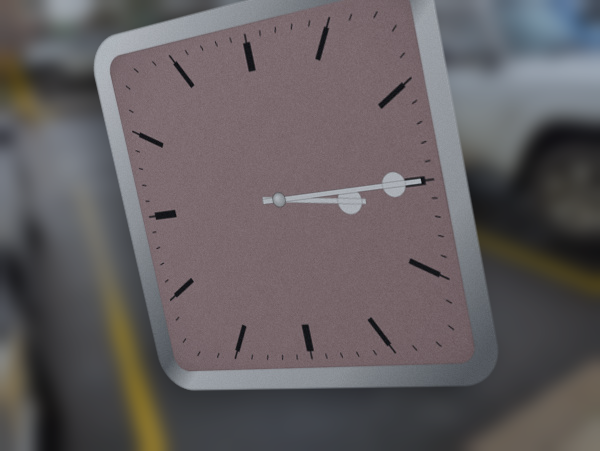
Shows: 3 h 15 min
